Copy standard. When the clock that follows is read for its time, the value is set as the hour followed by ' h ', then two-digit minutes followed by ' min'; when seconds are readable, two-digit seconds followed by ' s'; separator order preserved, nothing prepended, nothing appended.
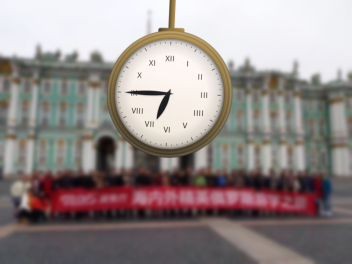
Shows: 6 h 45 min
